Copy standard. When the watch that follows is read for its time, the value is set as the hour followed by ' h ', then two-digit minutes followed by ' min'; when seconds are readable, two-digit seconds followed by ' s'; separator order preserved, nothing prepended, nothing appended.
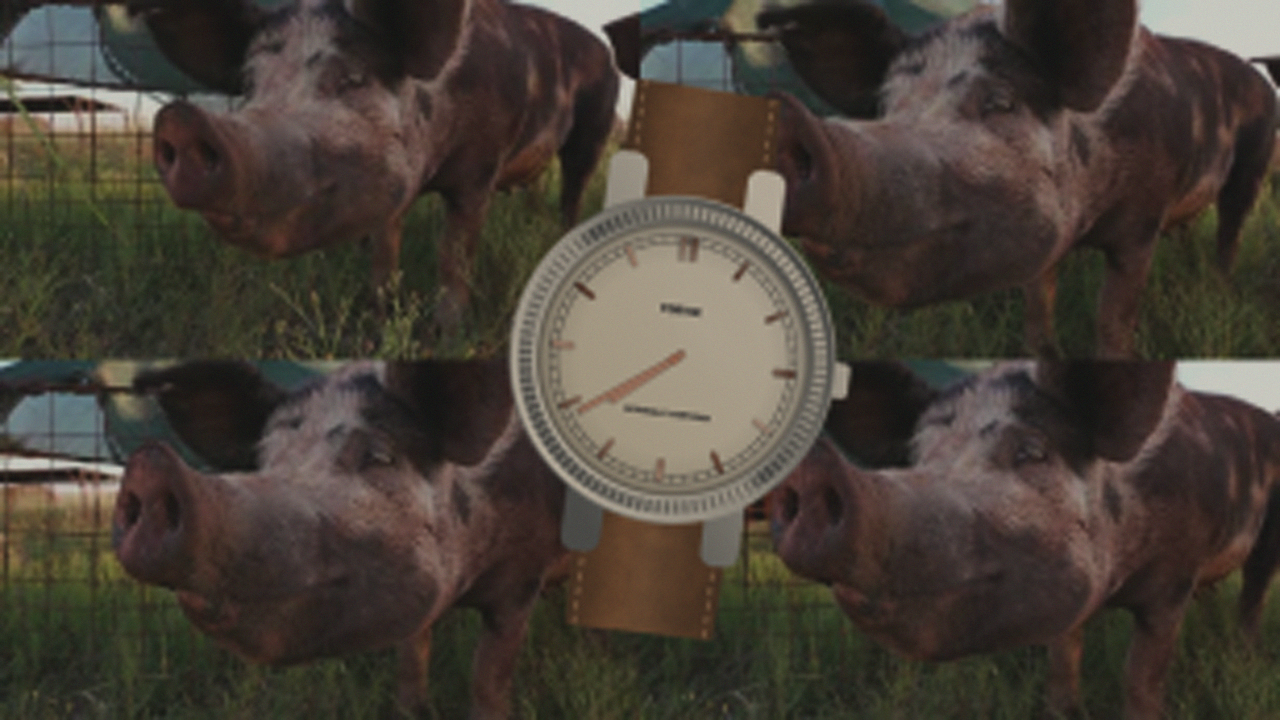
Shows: 7 h 39 min
